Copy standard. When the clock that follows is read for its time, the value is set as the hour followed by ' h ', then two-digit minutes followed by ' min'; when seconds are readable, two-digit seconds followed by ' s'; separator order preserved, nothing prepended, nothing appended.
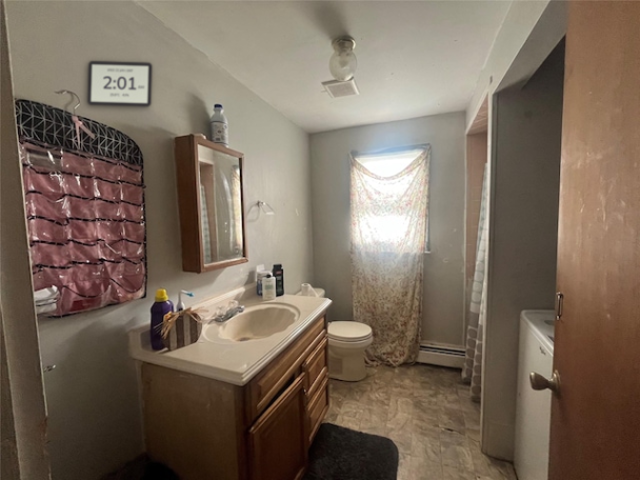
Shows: 2 h 01 min
